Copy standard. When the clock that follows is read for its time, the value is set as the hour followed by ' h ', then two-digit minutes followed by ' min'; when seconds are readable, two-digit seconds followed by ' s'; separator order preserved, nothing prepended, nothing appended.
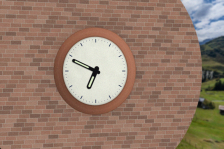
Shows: 6 h 49 min
